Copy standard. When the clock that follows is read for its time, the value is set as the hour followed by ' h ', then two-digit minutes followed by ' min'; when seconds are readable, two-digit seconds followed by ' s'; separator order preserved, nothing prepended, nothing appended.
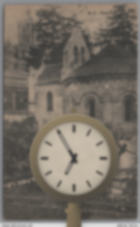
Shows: 6 h 55 min
